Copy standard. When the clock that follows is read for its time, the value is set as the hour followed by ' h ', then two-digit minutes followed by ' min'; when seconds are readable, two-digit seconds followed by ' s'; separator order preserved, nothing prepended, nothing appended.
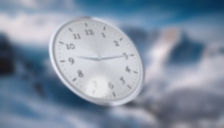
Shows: 9 h 15 min
